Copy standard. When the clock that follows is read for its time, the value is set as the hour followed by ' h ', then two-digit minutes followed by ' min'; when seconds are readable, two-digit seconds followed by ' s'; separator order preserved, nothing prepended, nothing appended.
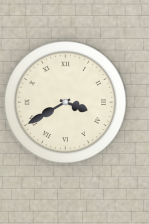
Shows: 3 h 40 min
